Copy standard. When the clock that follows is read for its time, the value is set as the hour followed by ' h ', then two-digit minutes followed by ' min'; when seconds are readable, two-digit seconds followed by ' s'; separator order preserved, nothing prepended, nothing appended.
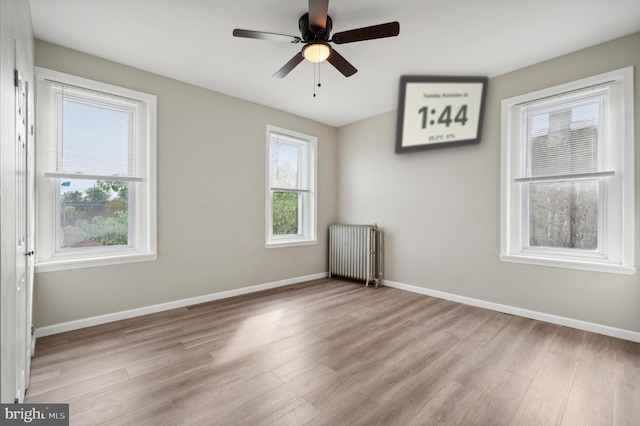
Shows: 1 h 44 min
